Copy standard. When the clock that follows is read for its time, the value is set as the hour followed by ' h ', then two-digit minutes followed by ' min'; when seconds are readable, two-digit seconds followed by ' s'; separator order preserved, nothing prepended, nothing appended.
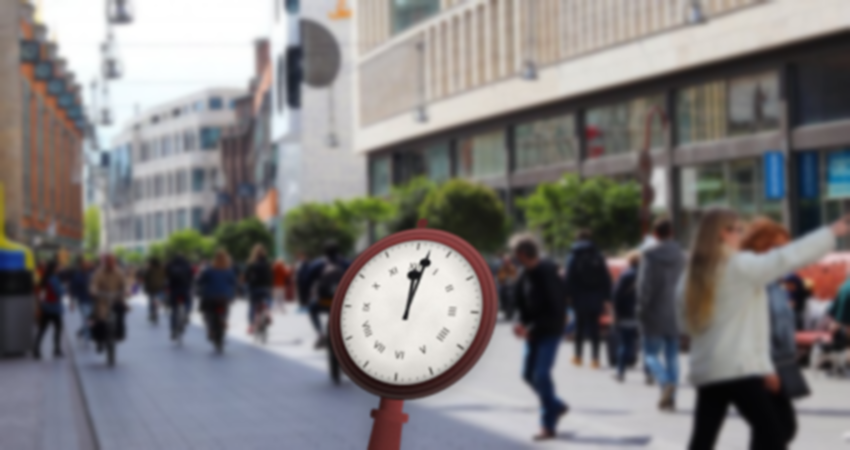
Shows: 12 h 02 min
